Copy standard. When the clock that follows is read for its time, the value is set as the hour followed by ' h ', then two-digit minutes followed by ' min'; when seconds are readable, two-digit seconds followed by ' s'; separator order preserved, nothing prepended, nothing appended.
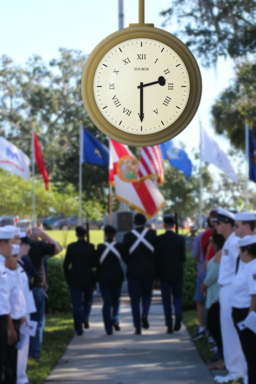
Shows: 2 h 30 min
